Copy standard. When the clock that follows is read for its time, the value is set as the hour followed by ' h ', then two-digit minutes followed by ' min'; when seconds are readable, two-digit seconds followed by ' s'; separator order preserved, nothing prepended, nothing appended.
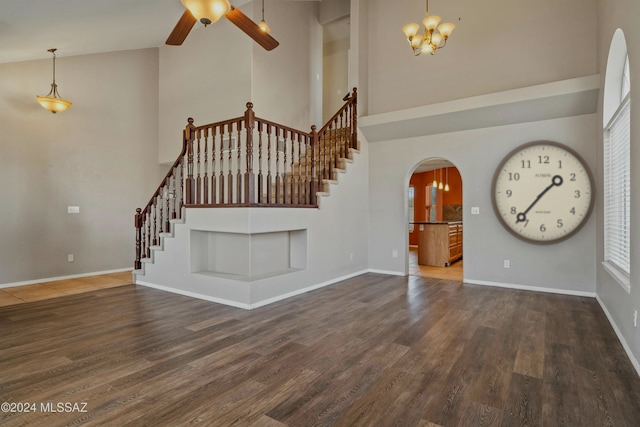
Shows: 1 h 37 min
